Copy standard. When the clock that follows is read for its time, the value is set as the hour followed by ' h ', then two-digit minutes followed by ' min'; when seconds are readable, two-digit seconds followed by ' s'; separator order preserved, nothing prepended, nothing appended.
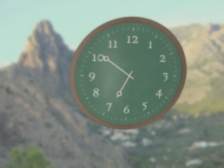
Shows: 6 h 51 min
